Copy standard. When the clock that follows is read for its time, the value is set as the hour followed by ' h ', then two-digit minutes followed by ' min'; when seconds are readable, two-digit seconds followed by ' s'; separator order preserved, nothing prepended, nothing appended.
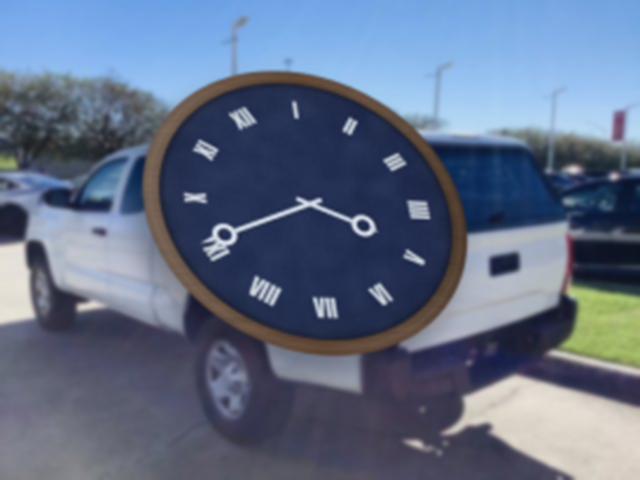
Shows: 4 h 46 min
